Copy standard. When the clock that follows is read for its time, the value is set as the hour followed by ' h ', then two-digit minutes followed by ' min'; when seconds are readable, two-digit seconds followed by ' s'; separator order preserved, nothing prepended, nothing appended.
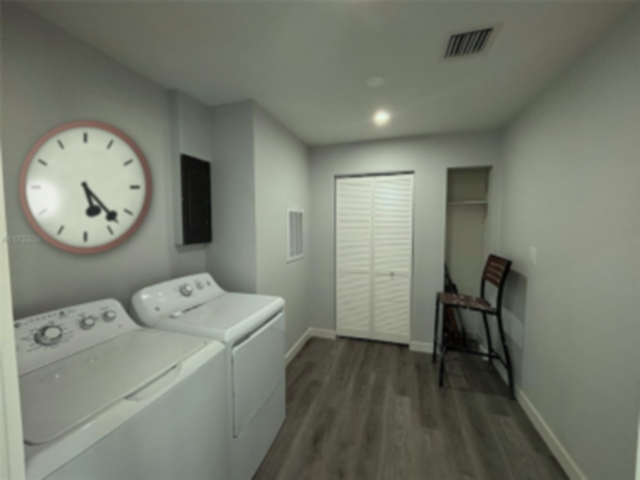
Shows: 5 h 23 min
